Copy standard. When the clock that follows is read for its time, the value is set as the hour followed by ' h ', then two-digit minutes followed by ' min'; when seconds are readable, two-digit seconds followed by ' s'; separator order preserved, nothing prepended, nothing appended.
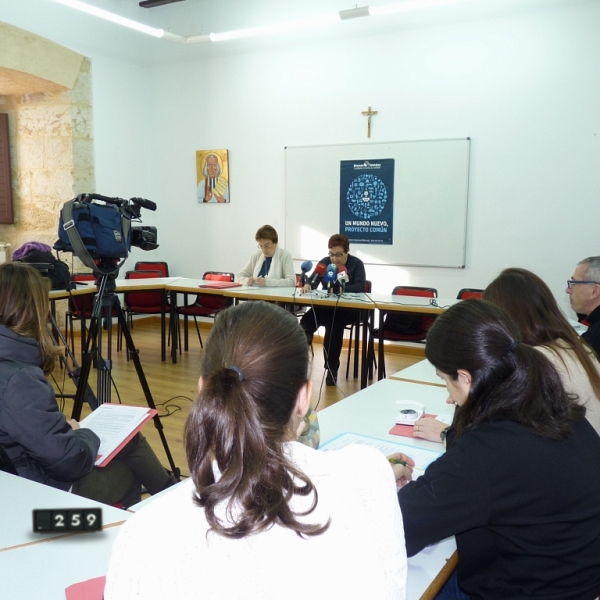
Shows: 2 h 59 min
